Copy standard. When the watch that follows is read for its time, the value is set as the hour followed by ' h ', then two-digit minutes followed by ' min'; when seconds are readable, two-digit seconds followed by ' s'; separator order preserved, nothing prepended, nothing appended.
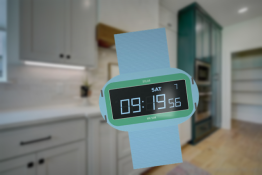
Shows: 9 h 19 min 56 s
